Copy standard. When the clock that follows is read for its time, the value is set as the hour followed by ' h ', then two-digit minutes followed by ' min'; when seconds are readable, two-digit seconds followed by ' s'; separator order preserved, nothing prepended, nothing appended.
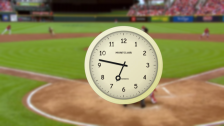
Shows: 6 h 47 min
